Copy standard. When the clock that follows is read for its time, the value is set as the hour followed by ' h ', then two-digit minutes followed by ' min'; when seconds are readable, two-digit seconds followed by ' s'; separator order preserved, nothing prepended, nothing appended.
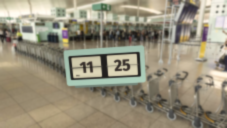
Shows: 11 h 25 min
